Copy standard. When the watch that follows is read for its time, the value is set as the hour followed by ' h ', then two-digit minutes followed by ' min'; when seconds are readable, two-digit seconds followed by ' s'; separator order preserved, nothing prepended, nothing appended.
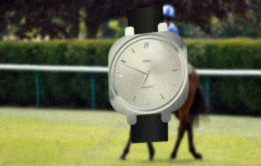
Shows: 6 h 49 min
